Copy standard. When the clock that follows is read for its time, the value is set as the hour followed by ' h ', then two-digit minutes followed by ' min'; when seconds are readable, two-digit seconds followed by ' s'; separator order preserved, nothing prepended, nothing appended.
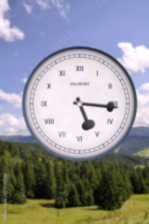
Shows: 5 h 16 min
